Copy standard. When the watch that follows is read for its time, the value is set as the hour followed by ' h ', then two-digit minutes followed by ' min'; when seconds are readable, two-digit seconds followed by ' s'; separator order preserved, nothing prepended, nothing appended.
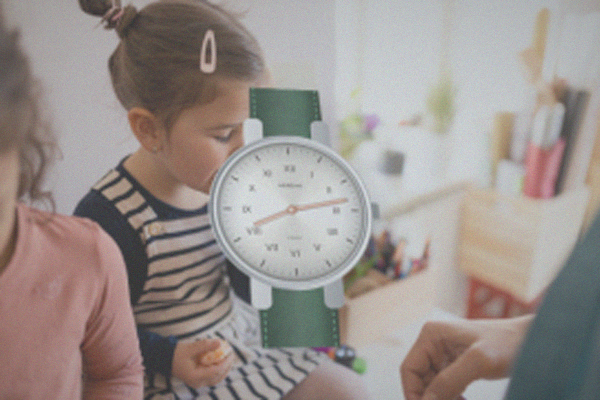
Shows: 8 h 13 min
